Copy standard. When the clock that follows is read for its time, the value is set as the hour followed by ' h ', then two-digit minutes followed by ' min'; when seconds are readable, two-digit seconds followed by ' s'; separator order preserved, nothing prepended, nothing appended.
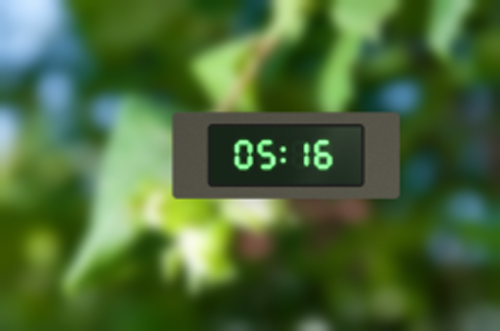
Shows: 5 h 16 min
